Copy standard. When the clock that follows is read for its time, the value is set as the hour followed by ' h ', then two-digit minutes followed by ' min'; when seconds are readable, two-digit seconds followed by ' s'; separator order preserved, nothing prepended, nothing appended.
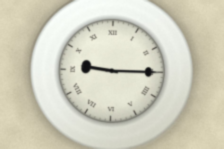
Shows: 9 h 15 min
